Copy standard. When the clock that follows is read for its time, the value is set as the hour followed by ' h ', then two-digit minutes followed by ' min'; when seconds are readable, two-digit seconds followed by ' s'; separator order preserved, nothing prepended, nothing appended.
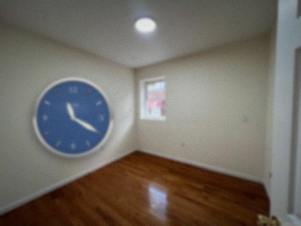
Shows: 11 h 20 min
